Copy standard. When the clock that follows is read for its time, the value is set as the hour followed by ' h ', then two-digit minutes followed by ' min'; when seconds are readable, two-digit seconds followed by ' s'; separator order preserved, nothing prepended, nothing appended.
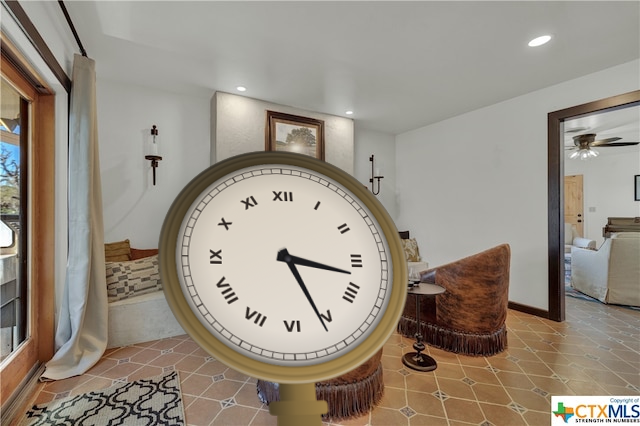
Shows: 3 h 26 min
